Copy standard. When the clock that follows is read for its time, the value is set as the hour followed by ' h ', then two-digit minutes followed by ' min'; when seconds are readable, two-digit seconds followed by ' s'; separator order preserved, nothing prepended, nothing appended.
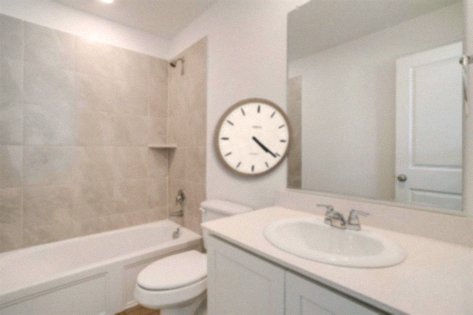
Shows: 4 h 21 min
